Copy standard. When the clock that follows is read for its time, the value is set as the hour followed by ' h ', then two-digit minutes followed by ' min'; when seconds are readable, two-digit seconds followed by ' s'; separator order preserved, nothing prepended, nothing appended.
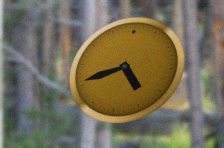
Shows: 4 h 41 min
